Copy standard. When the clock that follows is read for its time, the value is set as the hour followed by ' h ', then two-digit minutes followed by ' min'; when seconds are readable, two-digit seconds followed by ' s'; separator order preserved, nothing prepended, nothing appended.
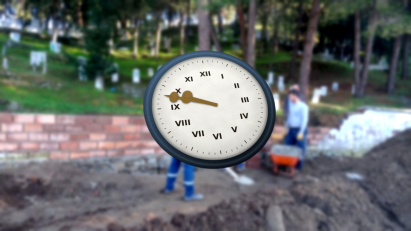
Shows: 9 h 48 min
